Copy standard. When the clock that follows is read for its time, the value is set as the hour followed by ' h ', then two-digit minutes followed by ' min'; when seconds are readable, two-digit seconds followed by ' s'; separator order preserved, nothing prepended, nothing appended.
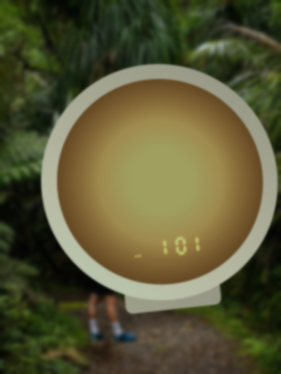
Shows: 1 h 01 min
